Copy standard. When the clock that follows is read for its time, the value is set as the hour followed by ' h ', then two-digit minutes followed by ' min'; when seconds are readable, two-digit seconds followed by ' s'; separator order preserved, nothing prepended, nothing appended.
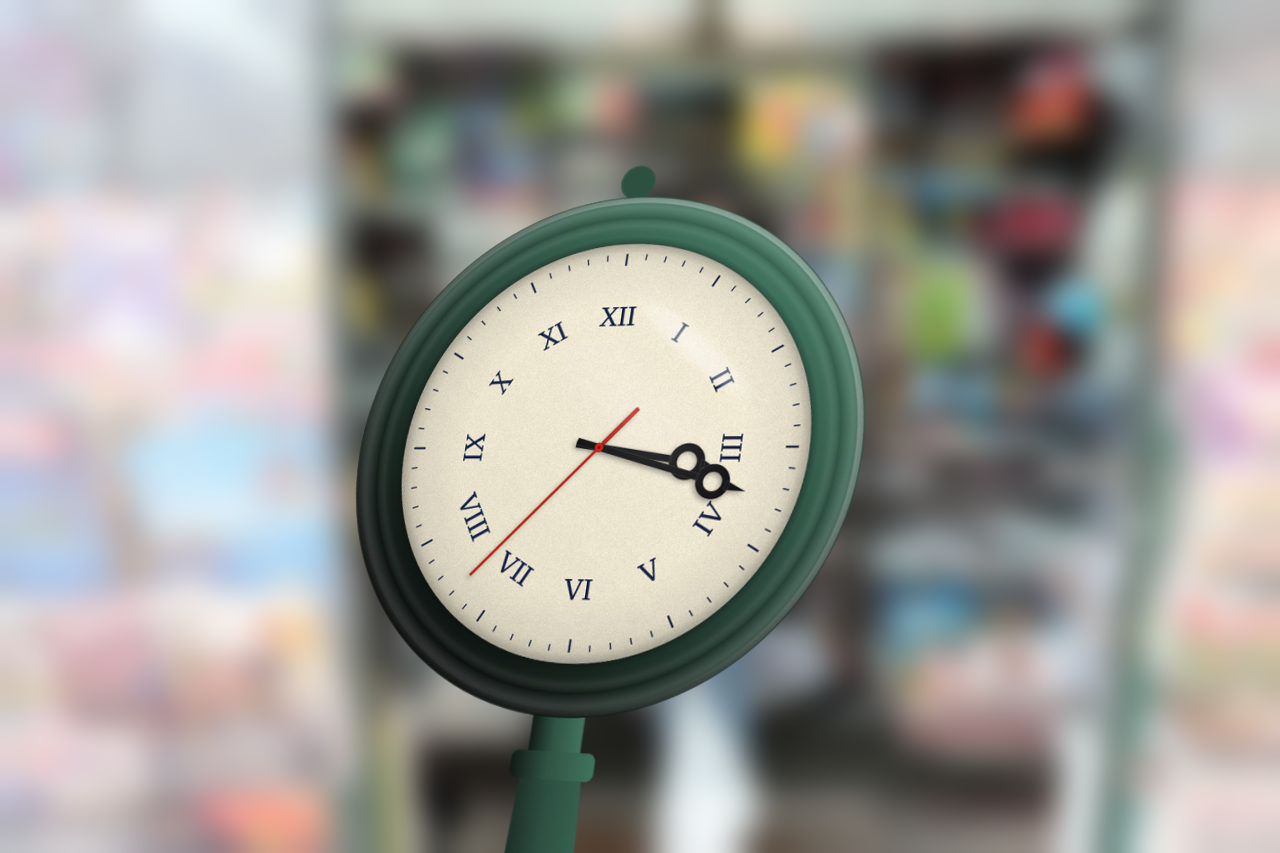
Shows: 3 h 17 min 37 s
